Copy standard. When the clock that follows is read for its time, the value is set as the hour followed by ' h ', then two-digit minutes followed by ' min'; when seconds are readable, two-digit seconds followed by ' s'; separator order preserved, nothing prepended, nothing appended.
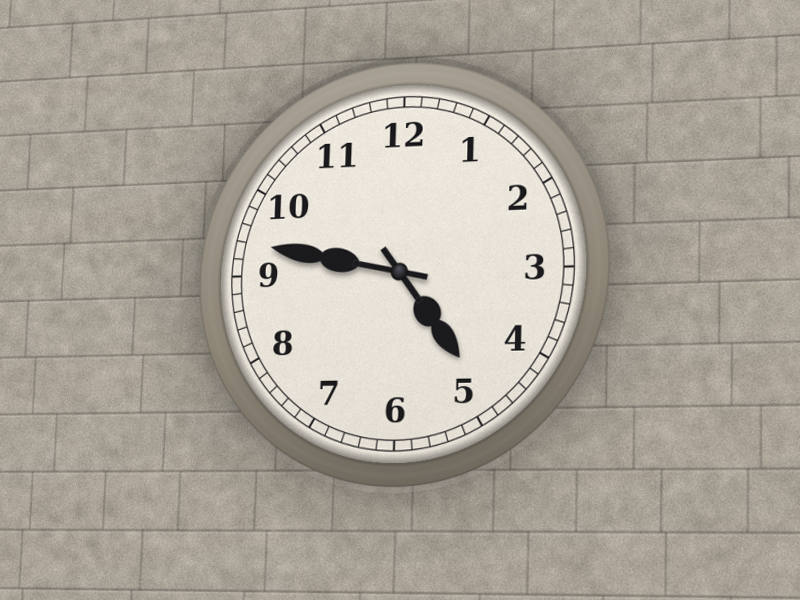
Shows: 4 h 47 min
